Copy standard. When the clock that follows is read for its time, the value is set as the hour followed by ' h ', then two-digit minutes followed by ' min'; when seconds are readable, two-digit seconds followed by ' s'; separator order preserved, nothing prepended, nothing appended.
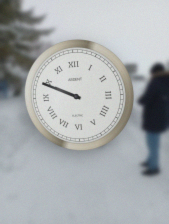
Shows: 9 h 49 min
